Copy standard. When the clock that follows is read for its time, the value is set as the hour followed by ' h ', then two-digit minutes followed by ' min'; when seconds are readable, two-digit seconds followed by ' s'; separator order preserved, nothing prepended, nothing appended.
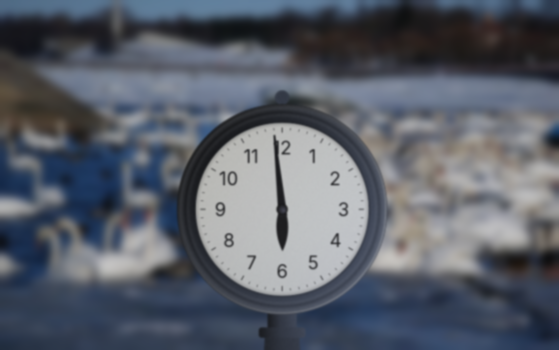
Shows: 5 h 59 min
